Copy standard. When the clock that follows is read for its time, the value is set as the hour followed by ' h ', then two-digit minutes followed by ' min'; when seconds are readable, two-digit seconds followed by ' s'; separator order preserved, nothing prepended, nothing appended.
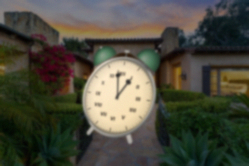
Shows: 12 h 58 min
